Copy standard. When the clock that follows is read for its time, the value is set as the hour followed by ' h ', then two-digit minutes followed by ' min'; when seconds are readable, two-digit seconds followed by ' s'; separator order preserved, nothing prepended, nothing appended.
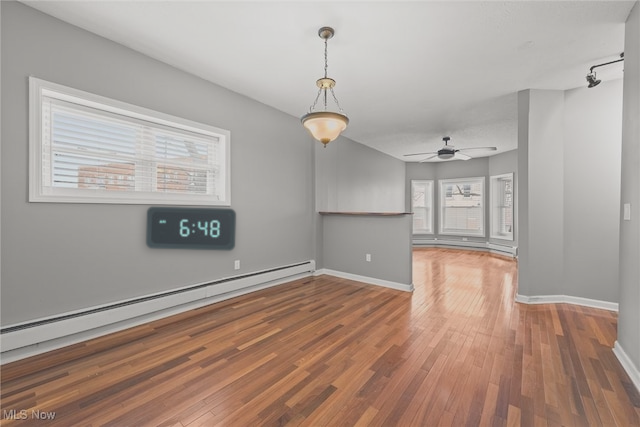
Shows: 6 h 48 min
